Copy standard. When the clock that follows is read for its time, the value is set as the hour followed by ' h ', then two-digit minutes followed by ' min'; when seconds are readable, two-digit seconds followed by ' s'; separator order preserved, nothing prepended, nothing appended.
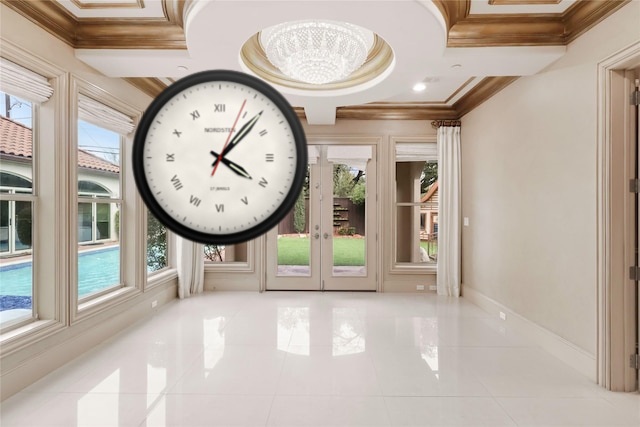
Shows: 4 h 07 min 04 s
